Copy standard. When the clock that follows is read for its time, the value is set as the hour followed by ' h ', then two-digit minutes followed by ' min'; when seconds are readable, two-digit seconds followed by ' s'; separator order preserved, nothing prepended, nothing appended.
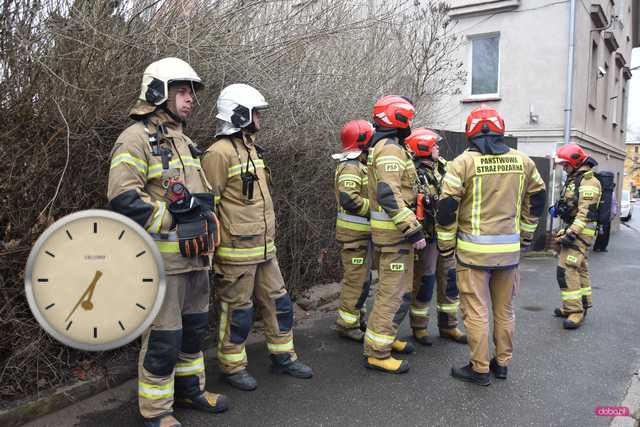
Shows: 6 h 36 min
